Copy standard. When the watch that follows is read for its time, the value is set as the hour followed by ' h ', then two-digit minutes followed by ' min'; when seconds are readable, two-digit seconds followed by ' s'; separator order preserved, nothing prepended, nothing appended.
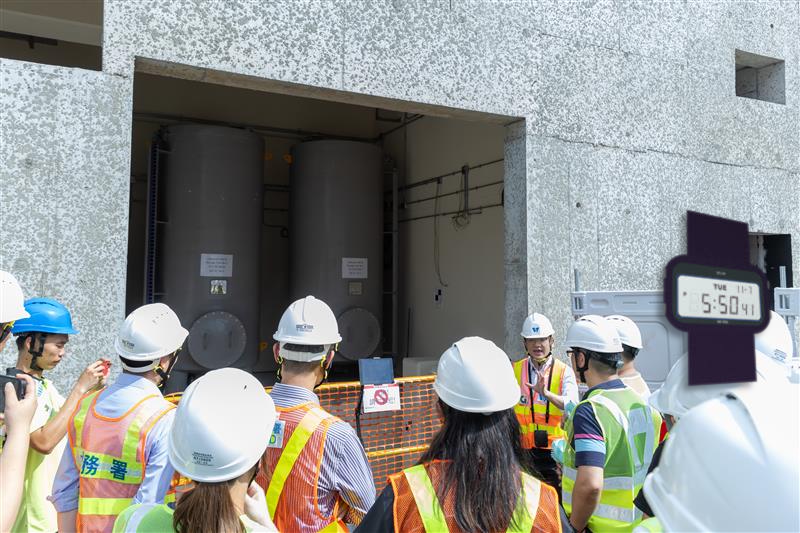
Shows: 5 h 50 min 41 s
